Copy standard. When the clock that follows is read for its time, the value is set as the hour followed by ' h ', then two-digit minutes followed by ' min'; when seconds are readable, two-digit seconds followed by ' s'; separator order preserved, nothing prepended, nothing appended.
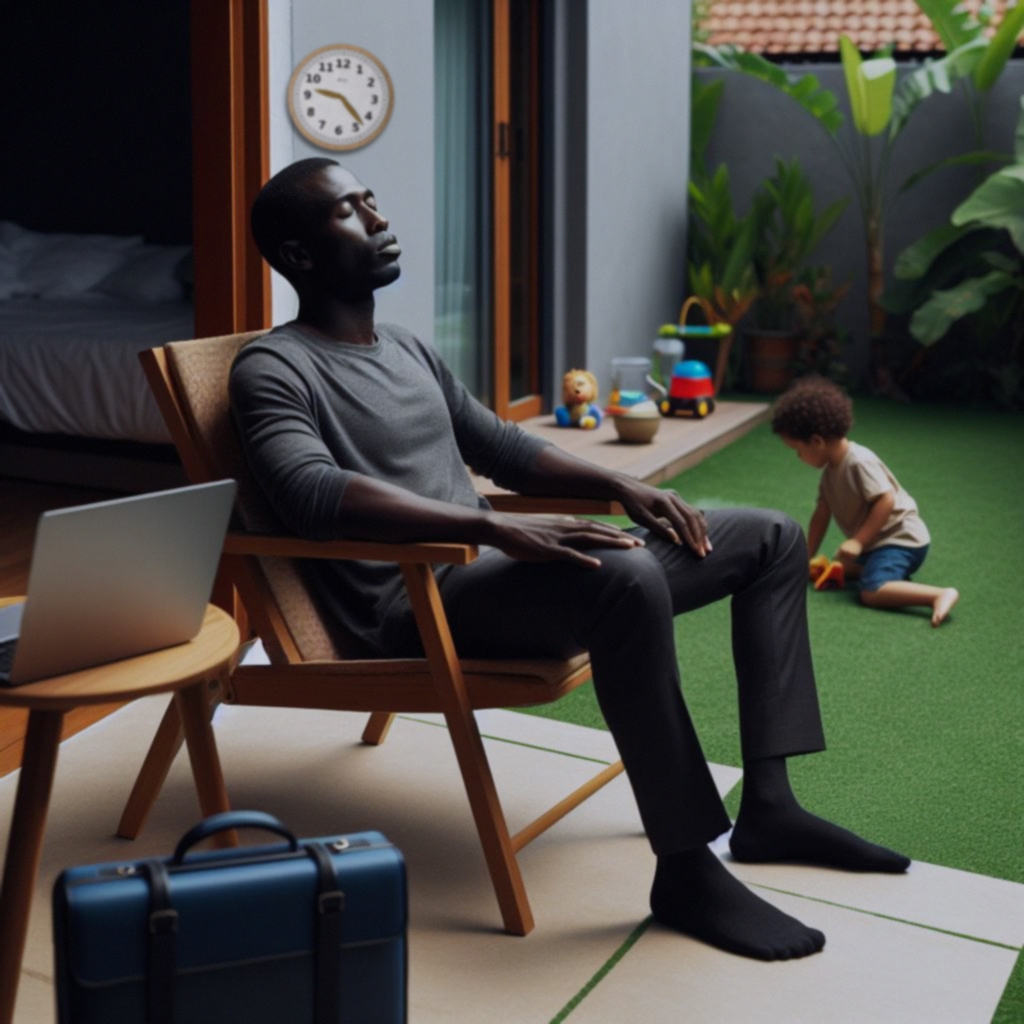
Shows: 9 h 23 min
